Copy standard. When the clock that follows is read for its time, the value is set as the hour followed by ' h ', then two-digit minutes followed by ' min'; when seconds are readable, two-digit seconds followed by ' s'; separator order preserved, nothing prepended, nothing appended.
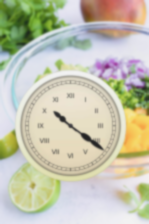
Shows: 10 h 21 min
